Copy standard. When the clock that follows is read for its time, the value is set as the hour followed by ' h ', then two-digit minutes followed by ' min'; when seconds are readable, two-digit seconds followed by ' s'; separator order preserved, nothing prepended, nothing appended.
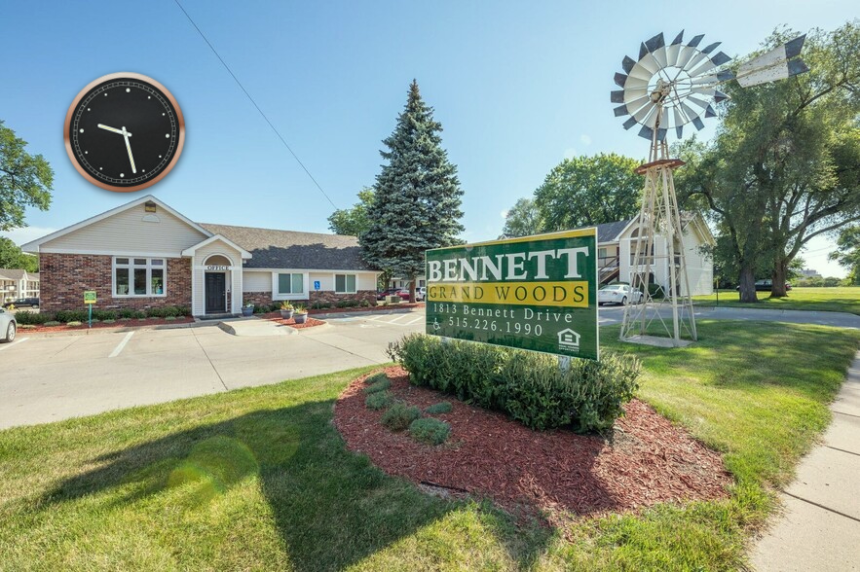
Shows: 9 h 27 min
